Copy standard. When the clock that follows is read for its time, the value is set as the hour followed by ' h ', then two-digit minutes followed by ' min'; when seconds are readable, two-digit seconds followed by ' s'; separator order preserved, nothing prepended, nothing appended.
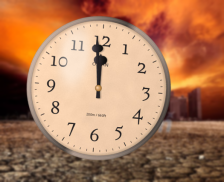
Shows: 11 h 59 min
